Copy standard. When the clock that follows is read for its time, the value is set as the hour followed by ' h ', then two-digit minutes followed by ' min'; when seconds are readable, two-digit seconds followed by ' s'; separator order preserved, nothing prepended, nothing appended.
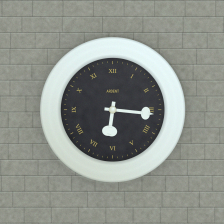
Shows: 6 h 16 min
